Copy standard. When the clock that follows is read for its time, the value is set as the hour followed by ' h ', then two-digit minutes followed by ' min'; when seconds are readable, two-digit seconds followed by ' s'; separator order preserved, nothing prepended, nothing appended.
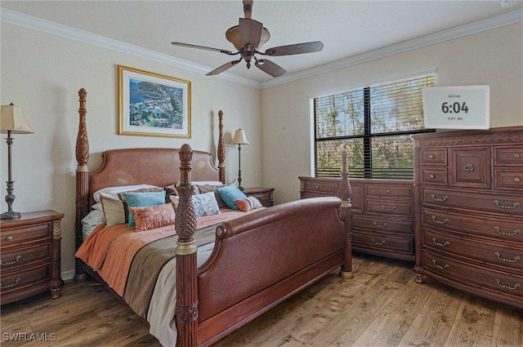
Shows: 6 h 04 min
